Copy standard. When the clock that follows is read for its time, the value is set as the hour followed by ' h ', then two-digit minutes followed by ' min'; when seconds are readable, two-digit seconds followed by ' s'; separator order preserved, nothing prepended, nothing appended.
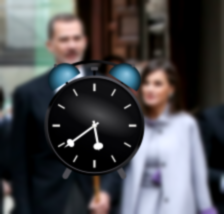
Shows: 5 h 39 min
